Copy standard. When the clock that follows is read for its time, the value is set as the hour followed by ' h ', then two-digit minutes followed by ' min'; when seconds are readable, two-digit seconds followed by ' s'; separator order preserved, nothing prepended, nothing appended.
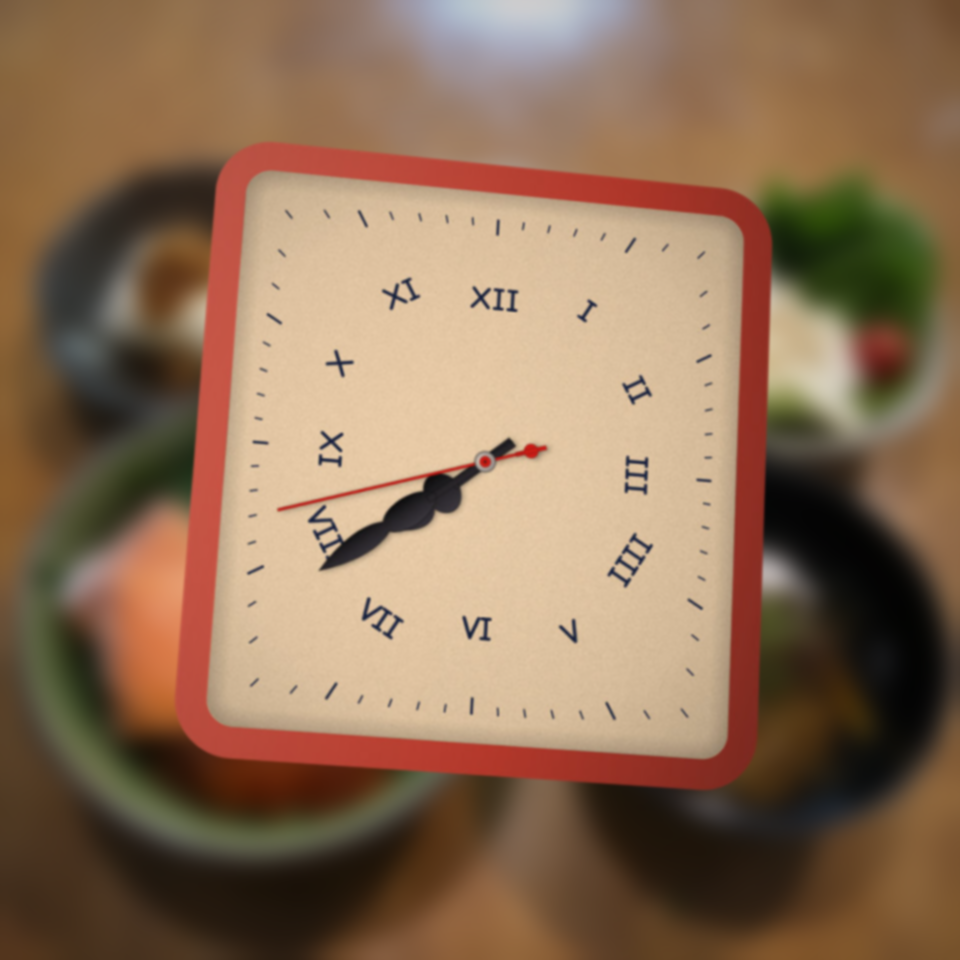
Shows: 7 h 38 min 42 s
